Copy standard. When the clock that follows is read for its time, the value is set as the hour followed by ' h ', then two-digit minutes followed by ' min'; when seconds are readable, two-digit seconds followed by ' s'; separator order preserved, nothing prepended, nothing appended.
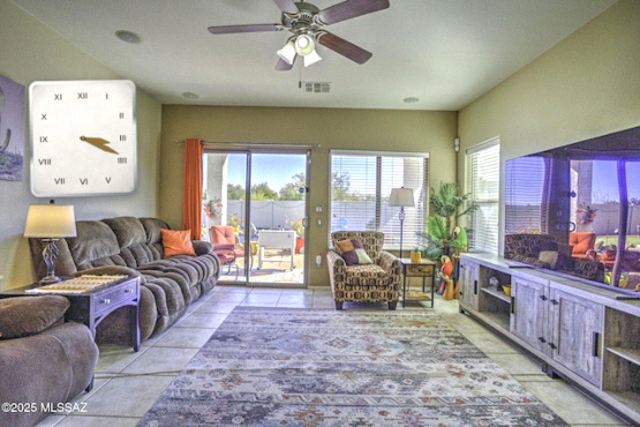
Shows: 3 h 19 min
